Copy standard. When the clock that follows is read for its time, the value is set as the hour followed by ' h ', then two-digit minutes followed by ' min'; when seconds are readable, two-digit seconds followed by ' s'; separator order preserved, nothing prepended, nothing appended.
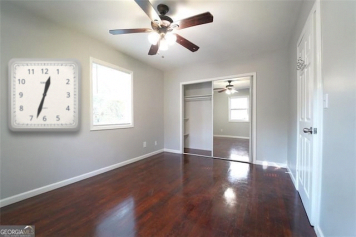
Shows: 12 h 33 min
